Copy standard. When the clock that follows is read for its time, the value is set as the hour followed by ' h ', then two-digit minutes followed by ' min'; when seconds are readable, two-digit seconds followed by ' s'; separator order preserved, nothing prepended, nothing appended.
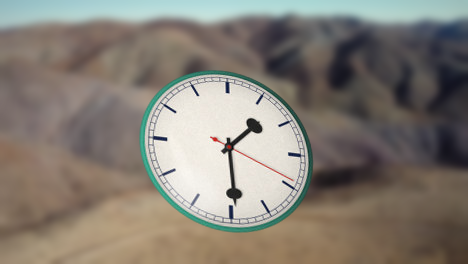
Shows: 1 h 29 min 19 s
